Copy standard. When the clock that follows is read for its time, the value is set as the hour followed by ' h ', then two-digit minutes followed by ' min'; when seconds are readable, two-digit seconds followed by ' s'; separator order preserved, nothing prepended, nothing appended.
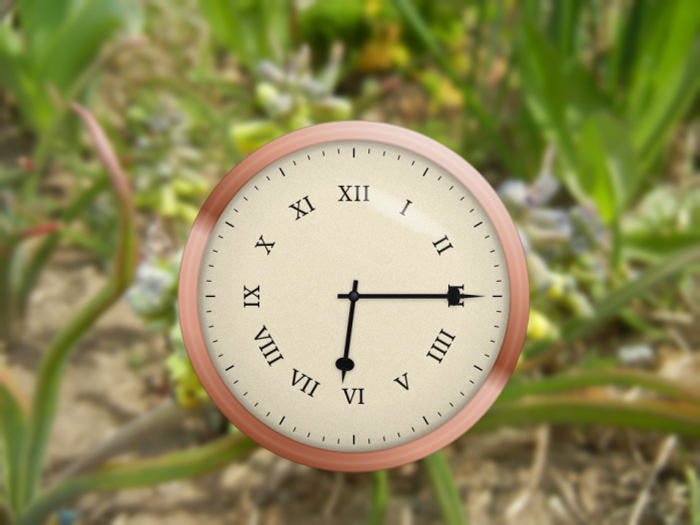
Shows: 6 h 15 min
